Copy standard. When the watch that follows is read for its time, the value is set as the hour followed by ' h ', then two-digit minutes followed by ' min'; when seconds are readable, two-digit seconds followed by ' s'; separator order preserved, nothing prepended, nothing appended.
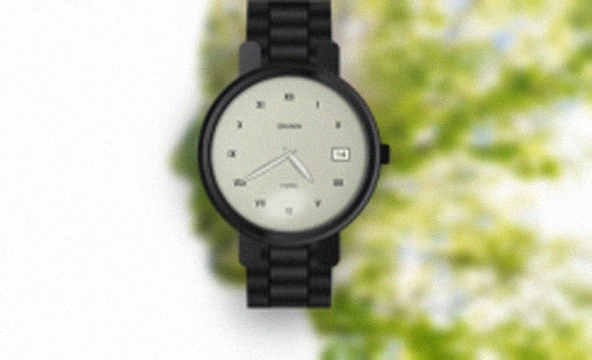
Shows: 4 h 40 min
